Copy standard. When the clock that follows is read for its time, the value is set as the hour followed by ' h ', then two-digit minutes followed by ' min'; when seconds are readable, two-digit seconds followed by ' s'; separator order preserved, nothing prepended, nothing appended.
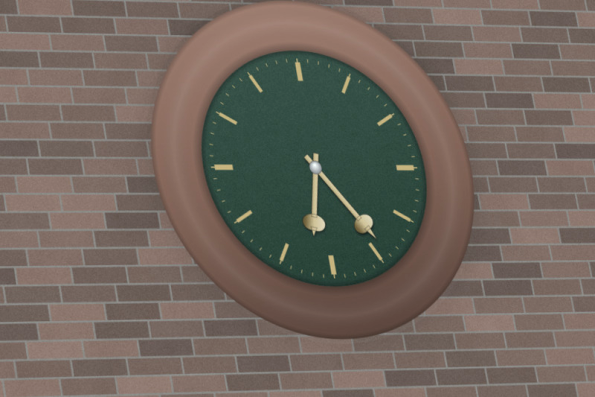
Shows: 6 h 24 min
